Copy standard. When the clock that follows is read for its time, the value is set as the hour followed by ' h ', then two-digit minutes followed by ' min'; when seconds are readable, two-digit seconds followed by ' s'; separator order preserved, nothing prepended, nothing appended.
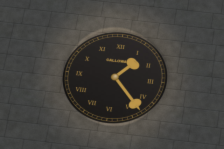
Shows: 1 h 23 min
